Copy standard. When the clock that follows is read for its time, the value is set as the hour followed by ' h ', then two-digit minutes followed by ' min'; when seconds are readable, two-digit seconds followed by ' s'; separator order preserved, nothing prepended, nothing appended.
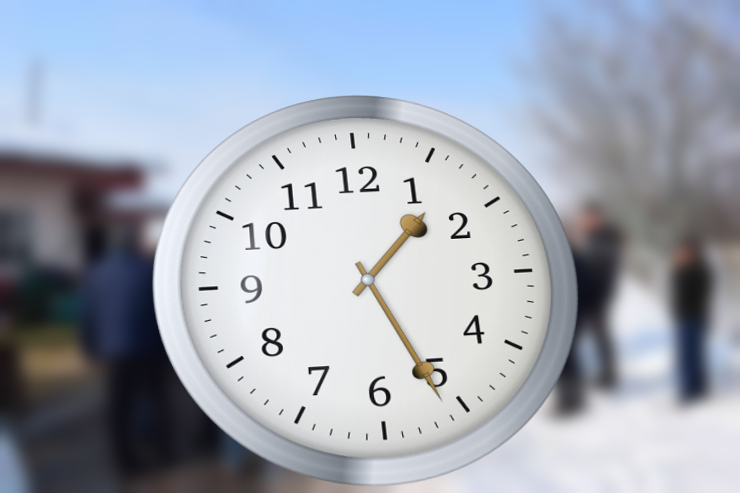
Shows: 1 h 26 min
